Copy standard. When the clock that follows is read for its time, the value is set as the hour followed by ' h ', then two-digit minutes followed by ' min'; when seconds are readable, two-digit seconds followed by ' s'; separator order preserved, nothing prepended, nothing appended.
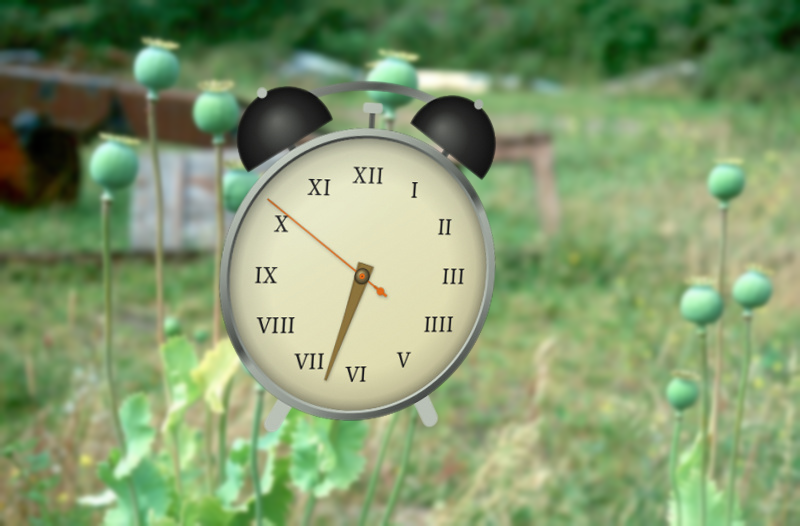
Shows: 6 h 32 min 51 s
